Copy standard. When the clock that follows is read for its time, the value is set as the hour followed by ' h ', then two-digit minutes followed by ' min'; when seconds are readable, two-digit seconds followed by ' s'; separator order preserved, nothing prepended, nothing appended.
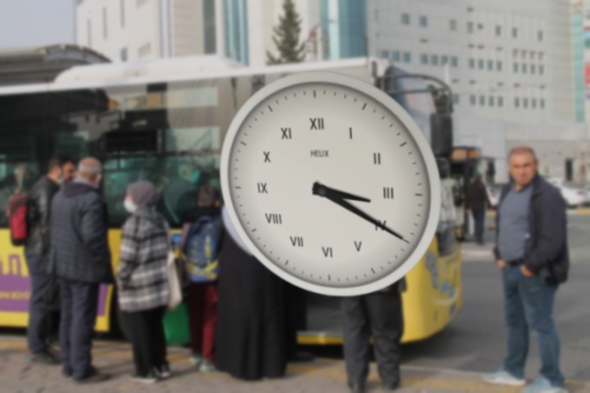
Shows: 3 h 20 min
